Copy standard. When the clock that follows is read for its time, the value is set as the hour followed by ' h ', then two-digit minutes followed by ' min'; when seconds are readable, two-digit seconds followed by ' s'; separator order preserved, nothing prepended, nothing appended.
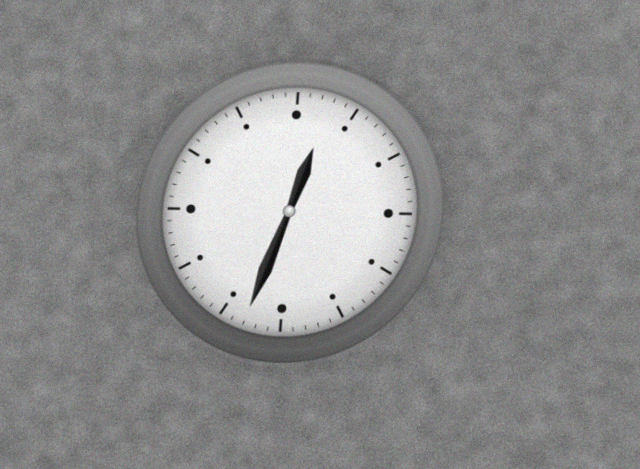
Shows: 12 h 33 min
